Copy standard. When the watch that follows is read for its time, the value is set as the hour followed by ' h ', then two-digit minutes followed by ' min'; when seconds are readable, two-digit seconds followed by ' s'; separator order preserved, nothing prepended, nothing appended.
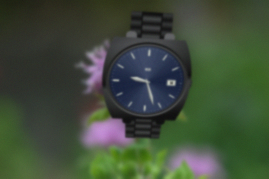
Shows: 9 h 27 min
